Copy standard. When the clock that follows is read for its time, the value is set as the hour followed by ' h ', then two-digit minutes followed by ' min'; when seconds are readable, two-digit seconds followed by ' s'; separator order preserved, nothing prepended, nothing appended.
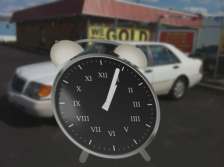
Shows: 1 h 04 min
